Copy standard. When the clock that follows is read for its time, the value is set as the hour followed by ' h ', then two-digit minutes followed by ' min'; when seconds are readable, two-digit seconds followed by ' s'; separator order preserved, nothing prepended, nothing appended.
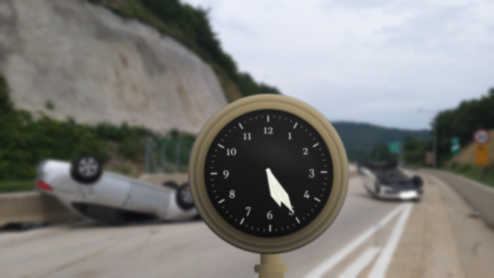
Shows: 5 h 25 min
